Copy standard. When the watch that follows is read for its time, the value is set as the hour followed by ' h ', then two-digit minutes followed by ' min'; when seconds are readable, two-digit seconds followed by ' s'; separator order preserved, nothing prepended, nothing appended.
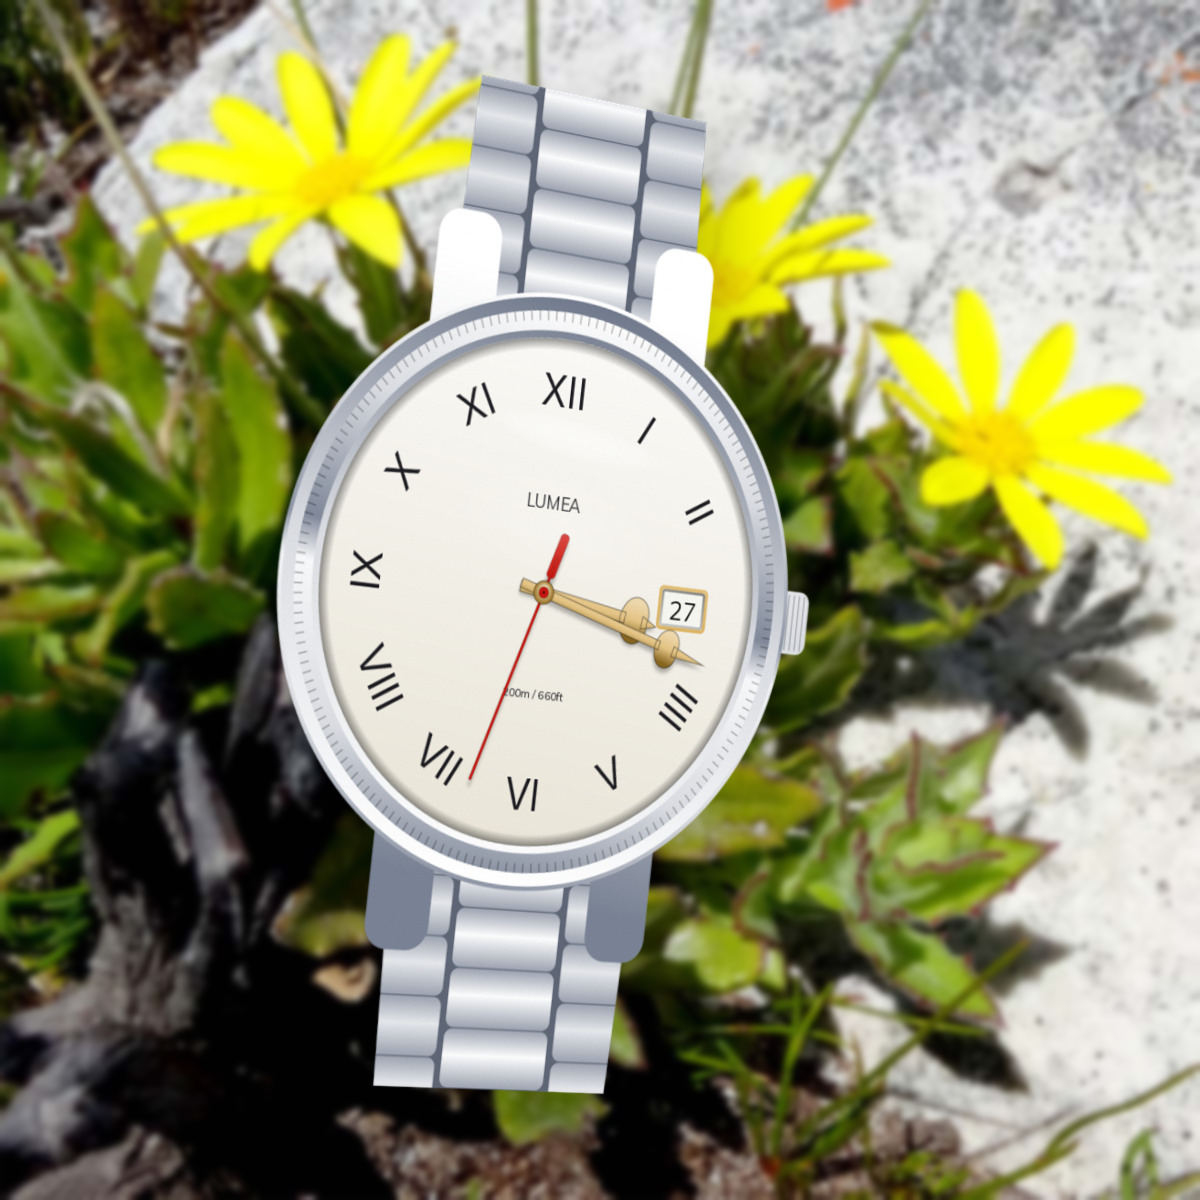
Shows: 3 h 17 min 33 s
